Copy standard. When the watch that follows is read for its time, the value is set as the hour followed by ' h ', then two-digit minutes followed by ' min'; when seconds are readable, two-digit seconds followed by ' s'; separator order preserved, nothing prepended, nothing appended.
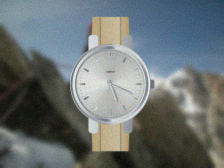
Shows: 5 h 19 min
